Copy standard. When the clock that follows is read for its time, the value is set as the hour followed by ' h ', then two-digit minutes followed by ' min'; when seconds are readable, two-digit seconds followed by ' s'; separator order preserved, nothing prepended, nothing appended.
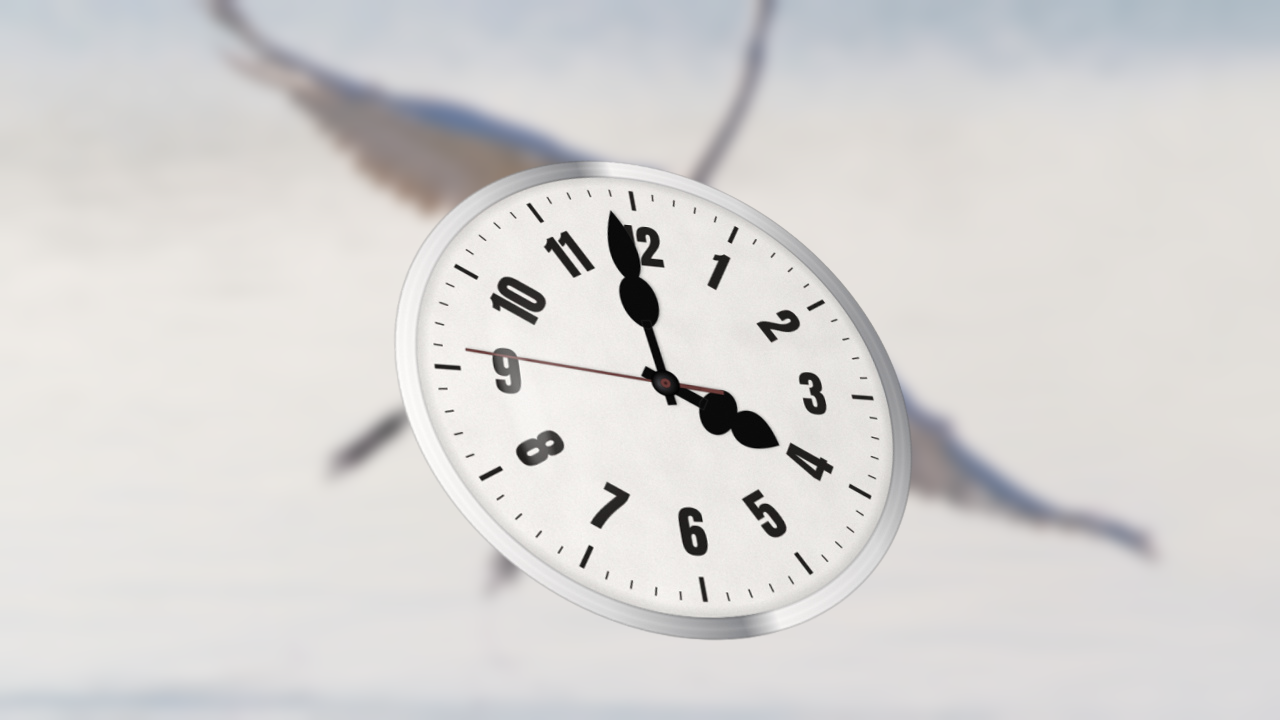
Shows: 3 h 58 min 46 s
